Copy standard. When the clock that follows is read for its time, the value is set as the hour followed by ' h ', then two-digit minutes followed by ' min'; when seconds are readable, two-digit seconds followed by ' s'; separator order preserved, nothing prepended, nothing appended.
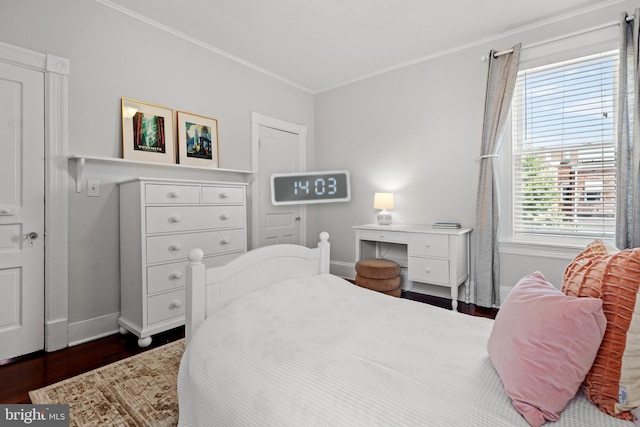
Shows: 14 h 03 min
